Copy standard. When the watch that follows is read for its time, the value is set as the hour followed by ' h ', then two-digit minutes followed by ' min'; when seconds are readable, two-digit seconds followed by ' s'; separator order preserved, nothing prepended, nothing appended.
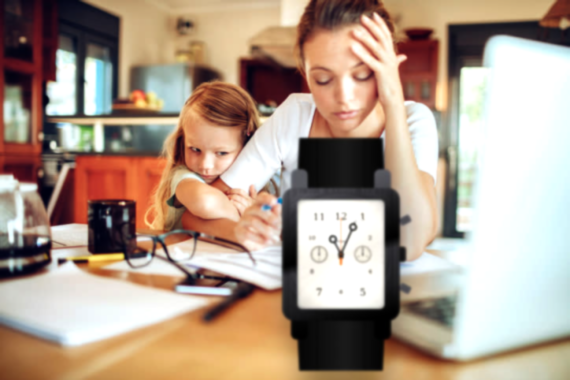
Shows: 11 h 04 min
